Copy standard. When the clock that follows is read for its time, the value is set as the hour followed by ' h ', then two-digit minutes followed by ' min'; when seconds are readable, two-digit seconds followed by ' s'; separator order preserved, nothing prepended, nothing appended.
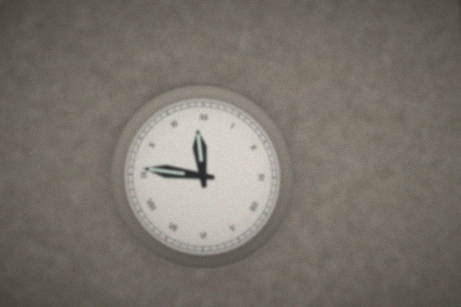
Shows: 11 h 46 min
